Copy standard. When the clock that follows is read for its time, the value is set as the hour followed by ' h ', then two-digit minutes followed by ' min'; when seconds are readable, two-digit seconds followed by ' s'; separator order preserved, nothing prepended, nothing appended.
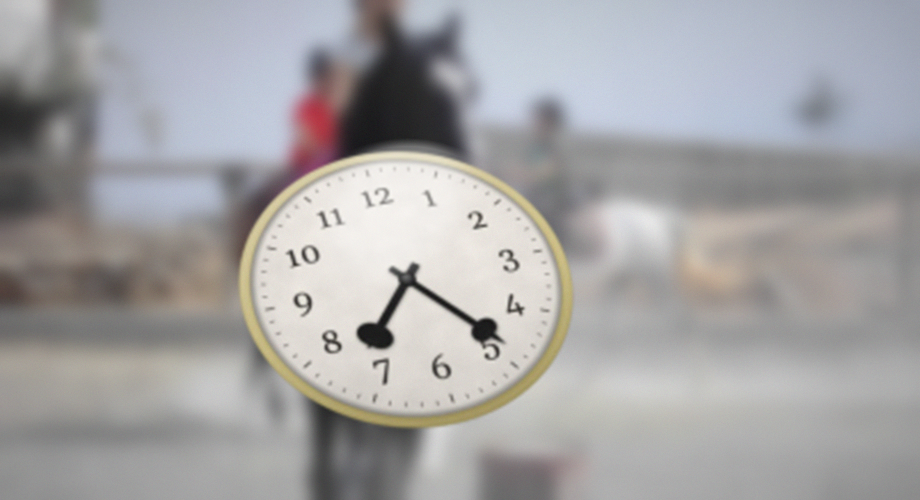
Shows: 7 h 24 min
